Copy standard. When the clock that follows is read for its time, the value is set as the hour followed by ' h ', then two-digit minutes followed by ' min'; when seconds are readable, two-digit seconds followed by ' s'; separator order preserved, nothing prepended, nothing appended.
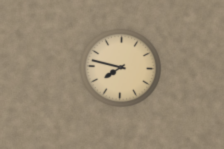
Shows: 7 h 47 min
